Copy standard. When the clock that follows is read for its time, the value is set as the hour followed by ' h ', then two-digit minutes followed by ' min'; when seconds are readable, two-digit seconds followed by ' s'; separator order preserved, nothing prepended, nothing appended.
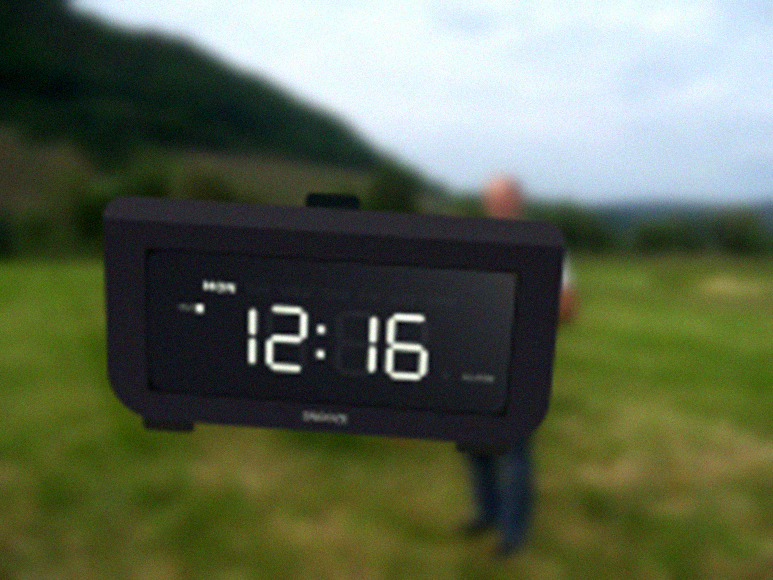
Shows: 12 h 16 min
